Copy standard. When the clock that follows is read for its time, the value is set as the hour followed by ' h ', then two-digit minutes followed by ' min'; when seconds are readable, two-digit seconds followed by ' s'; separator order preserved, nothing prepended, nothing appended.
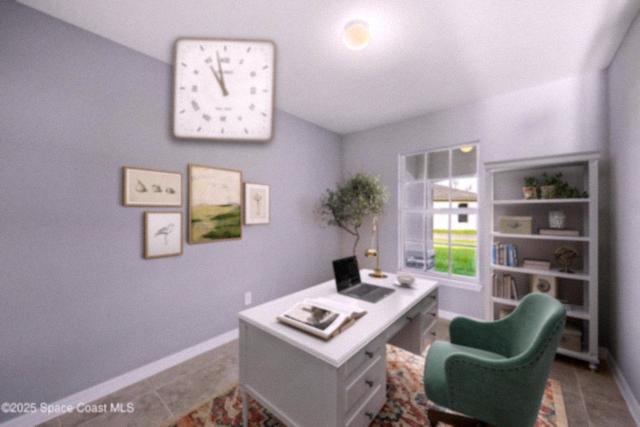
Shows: 10 h 58 min
